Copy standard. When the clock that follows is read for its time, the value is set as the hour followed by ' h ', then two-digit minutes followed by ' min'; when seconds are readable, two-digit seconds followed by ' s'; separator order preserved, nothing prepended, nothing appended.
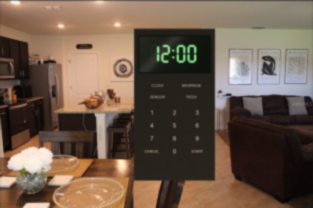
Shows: 12 h 00 min
